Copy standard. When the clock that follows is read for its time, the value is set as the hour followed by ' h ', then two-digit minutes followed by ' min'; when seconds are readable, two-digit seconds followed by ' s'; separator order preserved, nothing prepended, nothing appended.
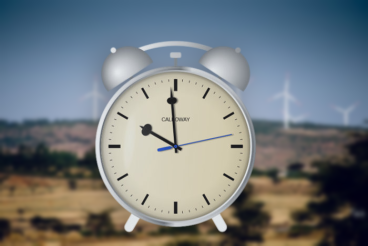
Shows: 9 h 59 min 13 s
